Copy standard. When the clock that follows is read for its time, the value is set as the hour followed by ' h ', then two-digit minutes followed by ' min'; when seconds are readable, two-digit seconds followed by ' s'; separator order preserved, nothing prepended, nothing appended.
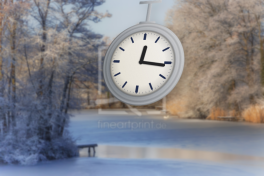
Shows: 12 h 16 min
